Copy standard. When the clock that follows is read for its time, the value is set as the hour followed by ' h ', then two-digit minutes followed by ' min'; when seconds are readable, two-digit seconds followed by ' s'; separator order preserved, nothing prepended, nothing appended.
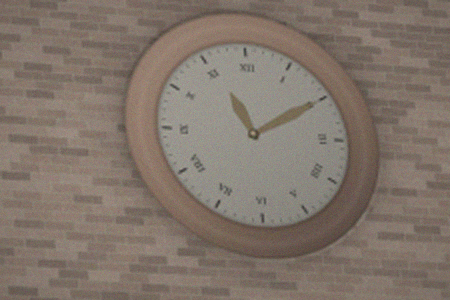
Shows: 11 h 10 min
